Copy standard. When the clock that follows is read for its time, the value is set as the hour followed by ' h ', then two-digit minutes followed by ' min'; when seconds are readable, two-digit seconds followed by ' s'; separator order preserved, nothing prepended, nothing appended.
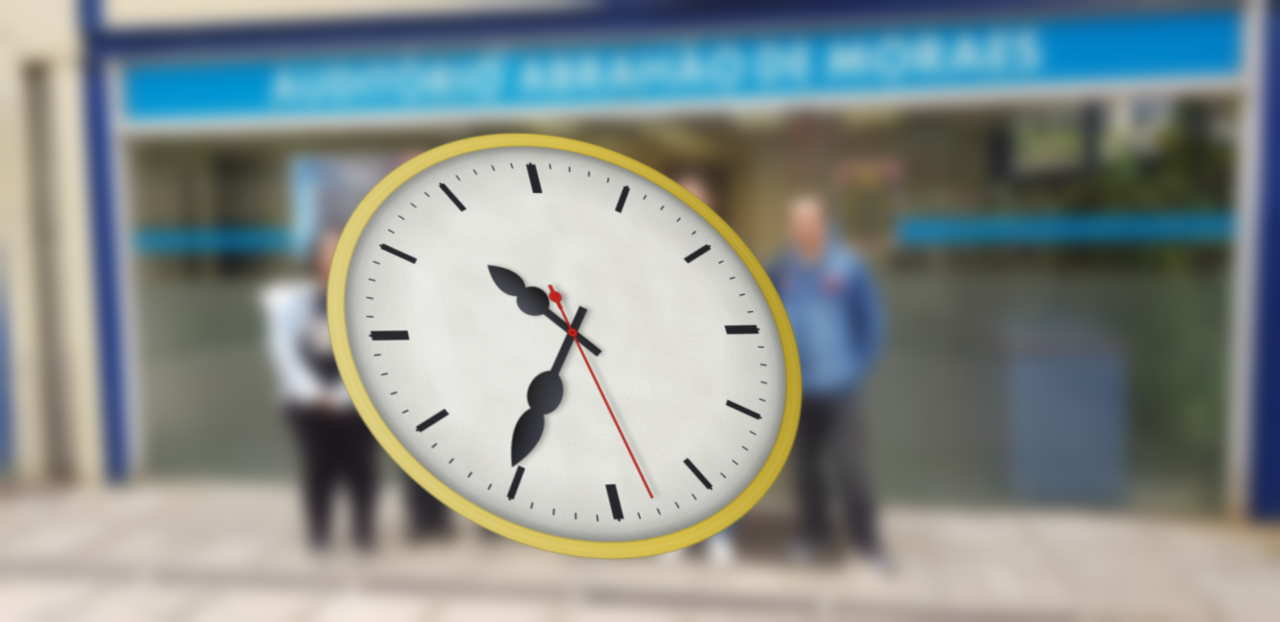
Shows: 10 h 35 min 28 s
